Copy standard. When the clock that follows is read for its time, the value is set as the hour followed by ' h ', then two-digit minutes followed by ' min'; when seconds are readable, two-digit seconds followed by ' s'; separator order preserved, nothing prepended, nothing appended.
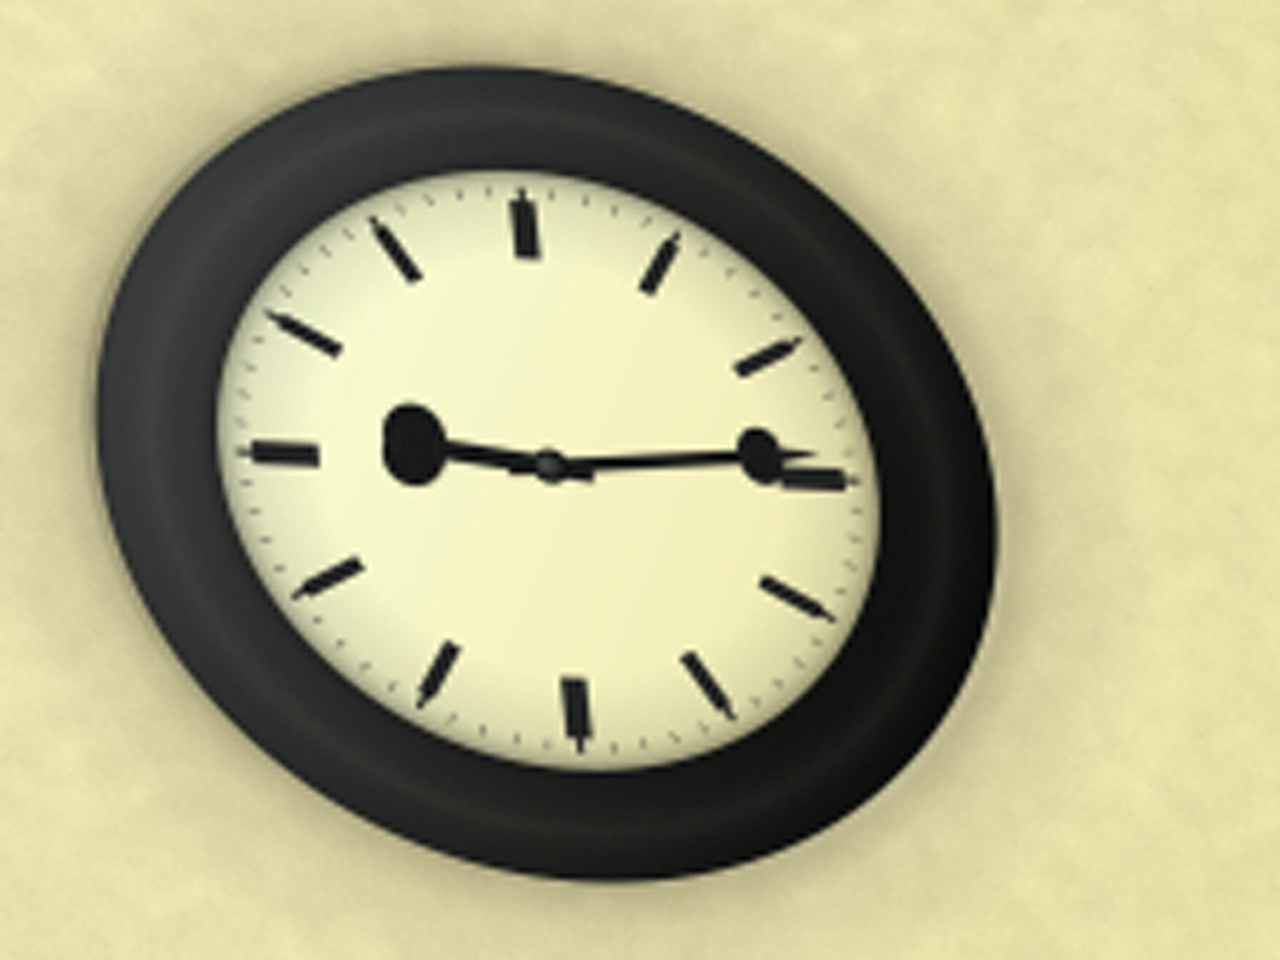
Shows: 9 h 14 min
